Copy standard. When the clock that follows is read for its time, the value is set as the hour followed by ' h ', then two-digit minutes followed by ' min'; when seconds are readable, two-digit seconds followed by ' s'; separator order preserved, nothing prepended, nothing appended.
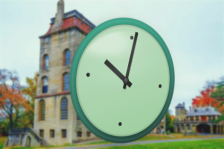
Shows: 10 h 01 min
